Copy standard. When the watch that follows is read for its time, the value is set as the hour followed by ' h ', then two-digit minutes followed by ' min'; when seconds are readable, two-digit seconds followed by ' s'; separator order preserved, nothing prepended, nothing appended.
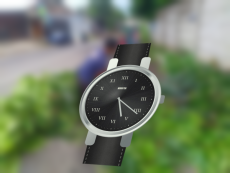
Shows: 5 h 21 min
